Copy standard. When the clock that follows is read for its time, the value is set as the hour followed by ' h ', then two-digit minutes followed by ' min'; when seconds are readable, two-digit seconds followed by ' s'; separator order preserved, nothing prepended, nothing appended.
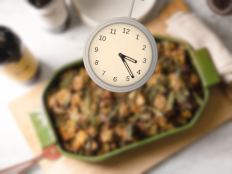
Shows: 3 h 23 min
